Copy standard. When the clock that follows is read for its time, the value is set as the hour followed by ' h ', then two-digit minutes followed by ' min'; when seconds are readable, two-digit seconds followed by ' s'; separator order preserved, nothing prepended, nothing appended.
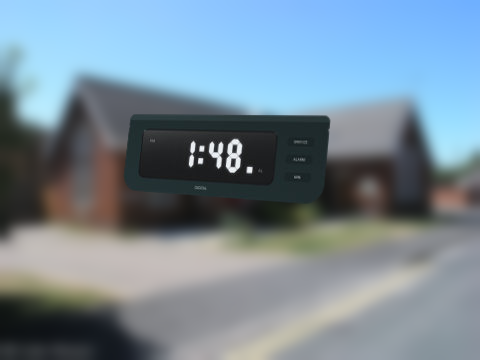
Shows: 1 h 48 min
